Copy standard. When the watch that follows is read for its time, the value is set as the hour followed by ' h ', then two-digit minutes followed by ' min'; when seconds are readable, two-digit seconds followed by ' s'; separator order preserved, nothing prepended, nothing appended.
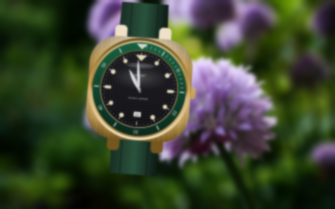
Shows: 10 h 59 min
